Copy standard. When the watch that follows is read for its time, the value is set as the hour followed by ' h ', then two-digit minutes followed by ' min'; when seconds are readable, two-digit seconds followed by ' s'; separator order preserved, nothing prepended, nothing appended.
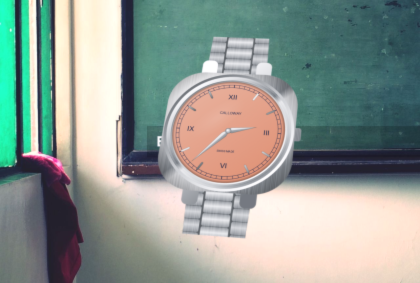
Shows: 2 h 37 min
